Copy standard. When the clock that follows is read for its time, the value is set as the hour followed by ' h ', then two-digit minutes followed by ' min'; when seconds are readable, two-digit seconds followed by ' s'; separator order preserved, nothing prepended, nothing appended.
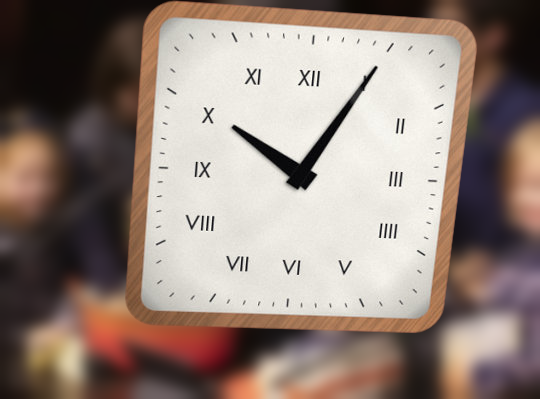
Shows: 10 h 05 min
